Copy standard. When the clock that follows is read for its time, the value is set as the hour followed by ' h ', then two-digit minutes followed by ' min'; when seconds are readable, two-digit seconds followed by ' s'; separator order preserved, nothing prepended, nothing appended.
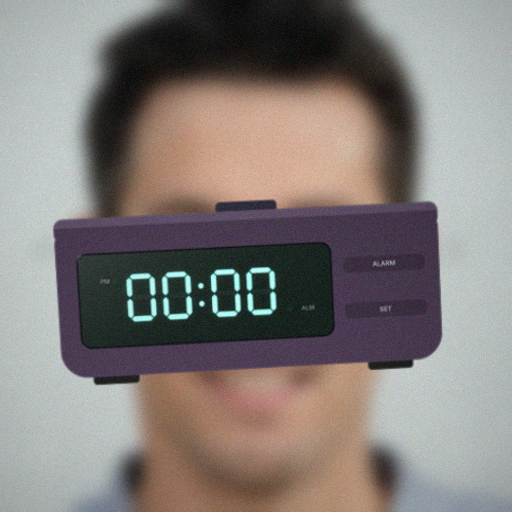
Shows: 0 h 00 min
